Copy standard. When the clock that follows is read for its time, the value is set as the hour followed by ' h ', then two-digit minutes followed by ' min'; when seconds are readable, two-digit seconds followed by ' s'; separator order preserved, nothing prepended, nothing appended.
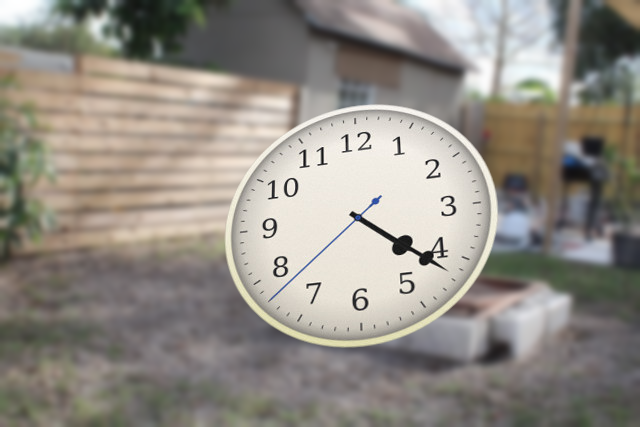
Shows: 4 h 21 min 38 s
